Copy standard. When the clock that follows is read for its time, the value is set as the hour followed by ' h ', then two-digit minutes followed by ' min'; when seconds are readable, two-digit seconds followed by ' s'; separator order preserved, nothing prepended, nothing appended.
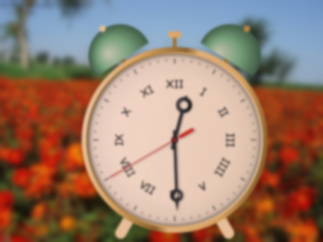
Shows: 12 h 29 min 40 s
